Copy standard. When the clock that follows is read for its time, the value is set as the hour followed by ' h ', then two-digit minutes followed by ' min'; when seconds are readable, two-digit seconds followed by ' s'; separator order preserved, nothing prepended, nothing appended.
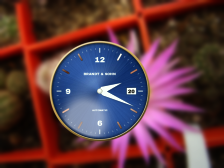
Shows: 2 h 19 min
